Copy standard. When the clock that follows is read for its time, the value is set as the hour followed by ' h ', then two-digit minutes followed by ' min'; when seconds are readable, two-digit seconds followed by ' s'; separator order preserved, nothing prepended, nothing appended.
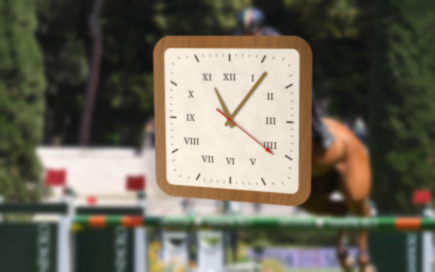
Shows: 11 h 06 min 21 s
